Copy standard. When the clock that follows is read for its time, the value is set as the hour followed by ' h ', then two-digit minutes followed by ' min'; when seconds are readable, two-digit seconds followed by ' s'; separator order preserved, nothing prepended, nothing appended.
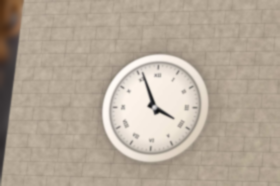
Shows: 3 h 56 min
